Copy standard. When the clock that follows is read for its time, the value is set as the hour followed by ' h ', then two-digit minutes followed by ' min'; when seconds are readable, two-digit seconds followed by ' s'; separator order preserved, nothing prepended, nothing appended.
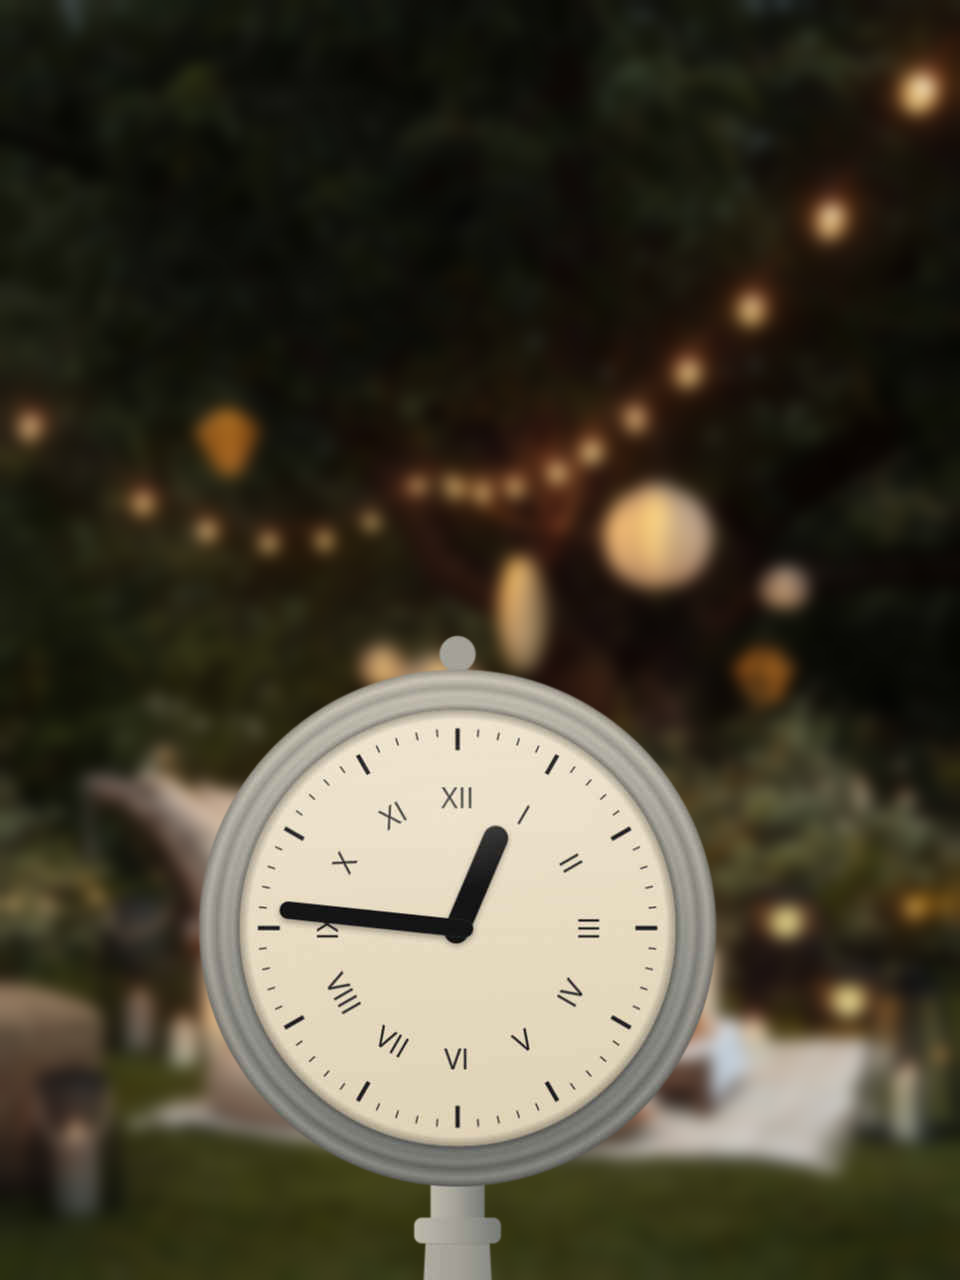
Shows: 12 h 46 min
